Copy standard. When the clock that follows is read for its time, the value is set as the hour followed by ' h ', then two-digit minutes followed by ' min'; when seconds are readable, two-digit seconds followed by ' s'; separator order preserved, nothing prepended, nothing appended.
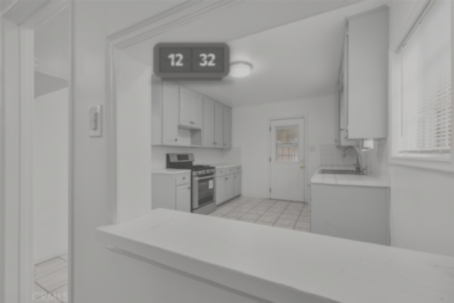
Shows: 12 h 32 min
